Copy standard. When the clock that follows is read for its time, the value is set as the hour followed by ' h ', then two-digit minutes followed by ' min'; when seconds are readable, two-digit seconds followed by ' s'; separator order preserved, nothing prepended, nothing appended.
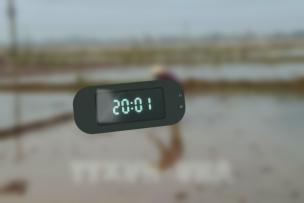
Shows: 20 h 01 min
